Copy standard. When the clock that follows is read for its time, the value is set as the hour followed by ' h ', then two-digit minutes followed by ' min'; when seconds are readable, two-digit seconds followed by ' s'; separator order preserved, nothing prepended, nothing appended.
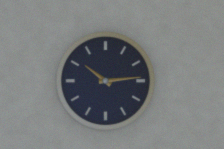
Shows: 10 h 14 min
